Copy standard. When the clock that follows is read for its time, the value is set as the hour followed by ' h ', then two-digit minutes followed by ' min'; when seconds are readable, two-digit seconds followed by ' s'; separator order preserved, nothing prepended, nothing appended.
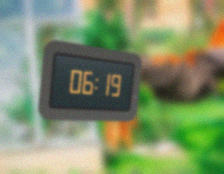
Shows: 6 h 19 min
